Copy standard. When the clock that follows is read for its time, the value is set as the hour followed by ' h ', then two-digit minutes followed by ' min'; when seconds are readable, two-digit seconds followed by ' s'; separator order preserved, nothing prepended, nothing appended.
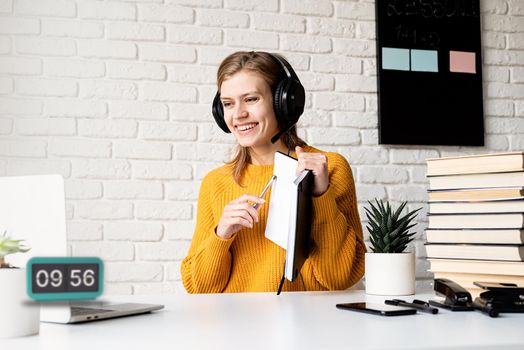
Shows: 9 h 56 min
